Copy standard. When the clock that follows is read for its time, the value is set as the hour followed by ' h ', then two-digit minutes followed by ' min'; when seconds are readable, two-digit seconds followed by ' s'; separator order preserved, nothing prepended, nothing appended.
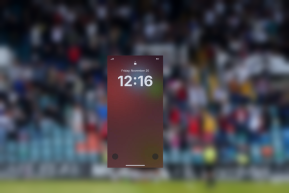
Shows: 12 h 16 min
